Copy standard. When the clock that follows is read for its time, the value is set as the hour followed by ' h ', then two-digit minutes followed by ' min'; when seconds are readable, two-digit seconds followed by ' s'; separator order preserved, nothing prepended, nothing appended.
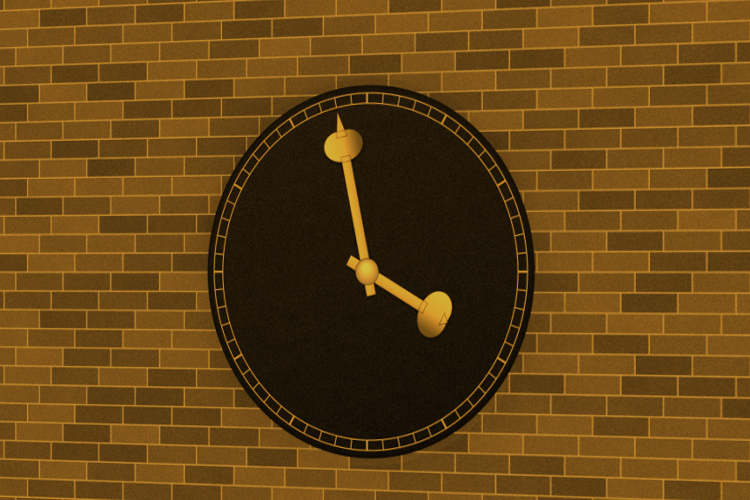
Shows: 3 h 58 min
